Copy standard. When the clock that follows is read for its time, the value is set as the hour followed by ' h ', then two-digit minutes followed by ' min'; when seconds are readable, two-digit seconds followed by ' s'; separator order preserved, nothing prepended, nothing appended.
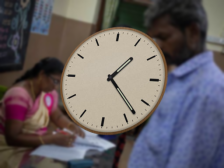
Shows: 1 h 23 min
